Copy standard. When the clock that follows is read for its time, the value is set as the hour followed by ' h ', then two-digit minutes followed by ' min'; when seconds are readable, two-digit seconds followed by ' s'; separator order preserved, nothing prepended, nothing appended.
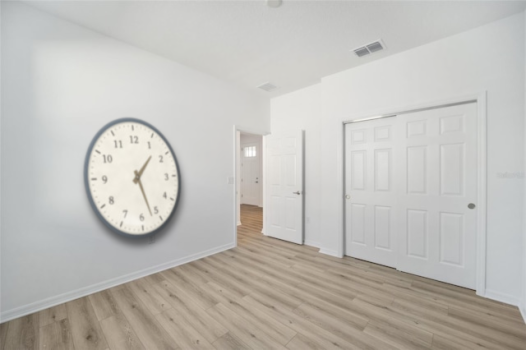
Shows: 1 h 27 min
